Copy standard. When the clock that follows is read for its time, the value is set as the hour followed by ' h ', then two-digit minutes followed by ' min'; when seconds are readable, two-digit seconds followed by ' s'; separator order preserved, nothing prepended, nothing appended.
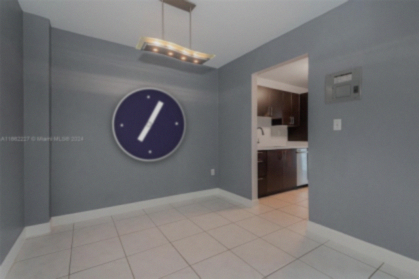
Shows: 7 h 05 min
